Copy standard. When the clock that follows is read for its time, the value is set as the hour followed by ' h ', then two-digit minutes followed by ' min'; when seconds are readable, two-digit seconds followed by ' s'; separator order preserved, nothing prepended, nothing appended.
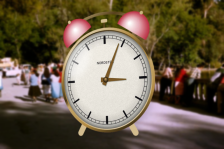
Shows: 3 h 04 min
